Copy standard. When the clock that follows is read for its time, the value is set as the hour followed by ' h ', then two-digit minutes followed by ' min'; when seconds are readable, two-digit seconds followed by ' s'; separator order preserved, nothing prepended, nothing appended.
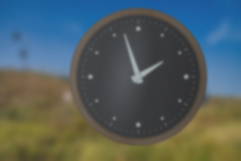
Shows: 1 h 57 min
